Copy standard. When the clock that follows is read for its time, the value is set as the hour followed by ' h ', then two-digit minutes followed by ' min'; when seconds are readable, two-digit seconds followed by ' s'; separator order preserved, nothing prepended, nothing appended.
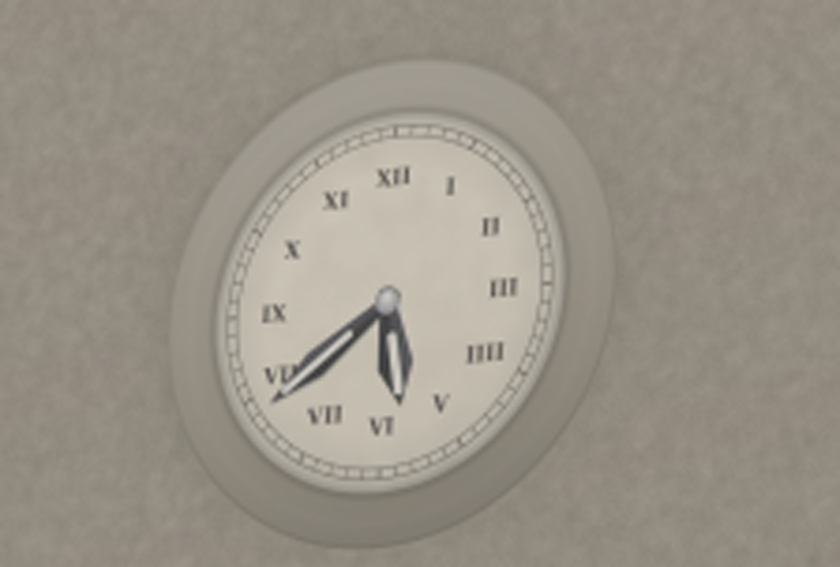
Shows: 5 h 39 min
